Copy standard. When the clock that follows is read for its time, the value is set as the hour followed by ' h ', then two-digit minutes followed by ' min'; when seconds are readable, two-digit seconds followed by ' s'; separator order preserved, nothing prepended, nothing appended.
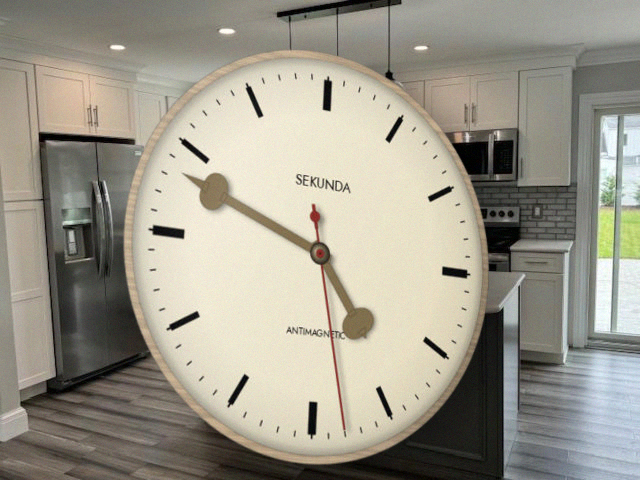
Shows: 4 h 48 min 28 s
